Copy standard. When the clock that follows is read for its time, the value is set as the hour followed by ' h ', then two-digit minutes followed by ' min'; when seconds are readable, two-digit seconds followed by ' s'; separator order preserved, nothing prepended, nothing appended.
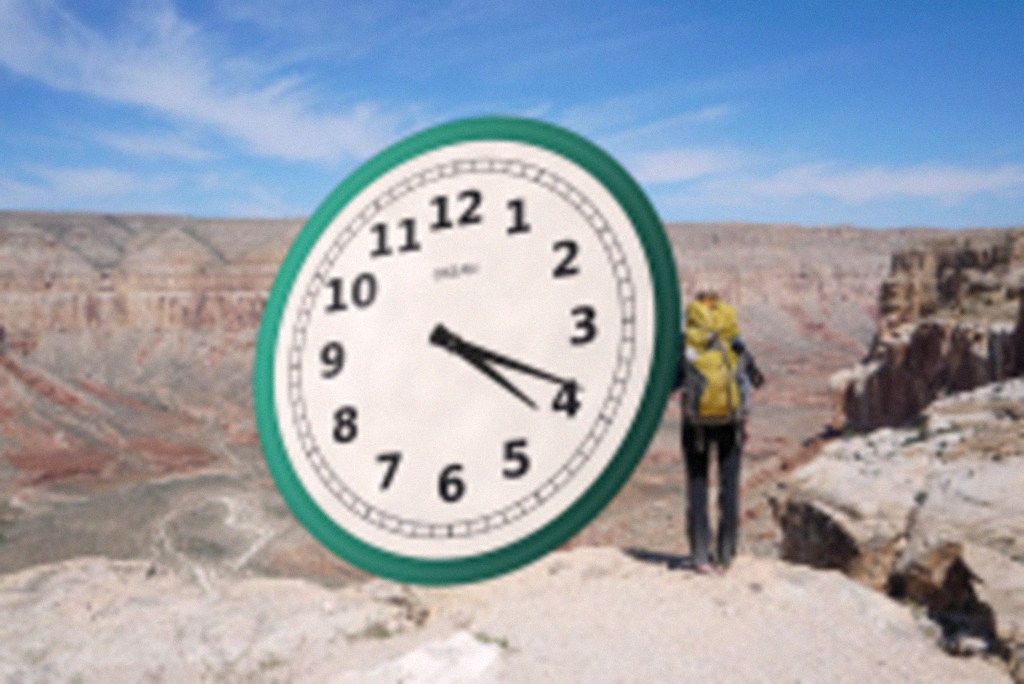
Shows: 4 h 19 min
